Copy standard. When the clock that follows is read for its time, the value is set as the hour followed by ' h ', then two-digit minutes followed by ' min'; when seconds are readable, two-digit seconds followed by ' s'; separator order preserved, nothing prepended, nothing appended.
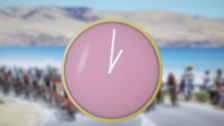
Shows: 1 h 01 min
